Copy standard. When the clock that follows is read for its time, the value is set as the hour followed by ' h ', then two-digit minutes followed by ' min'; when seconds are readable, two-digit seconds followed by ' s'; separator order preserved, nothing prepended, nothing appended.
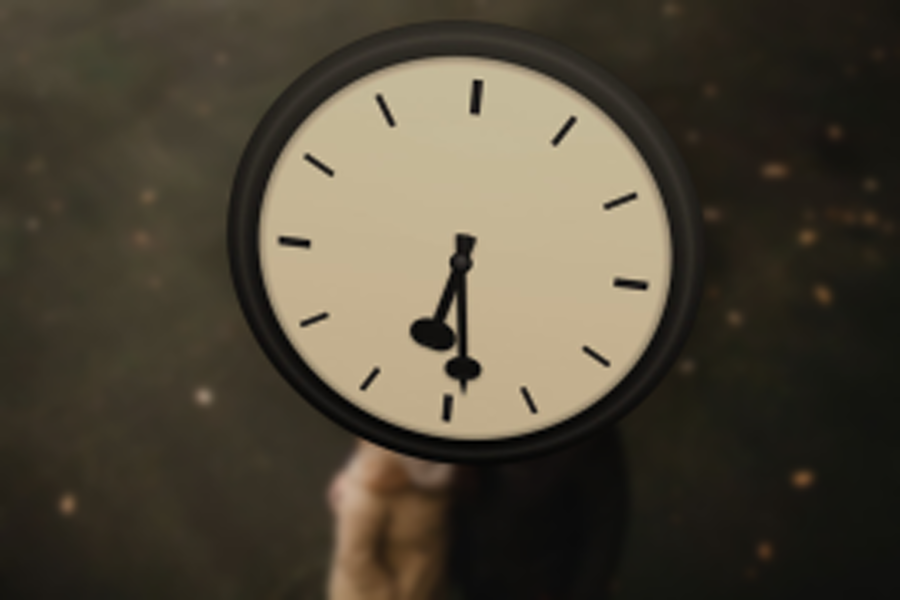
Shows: 6 h 29 min
